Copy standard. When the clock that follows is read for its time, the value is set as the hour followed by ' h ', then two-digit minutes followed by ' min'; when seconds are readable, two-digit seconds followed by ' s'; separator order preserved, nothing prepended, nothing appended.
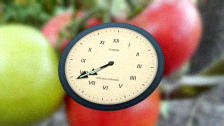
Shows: 7 h 39 min
